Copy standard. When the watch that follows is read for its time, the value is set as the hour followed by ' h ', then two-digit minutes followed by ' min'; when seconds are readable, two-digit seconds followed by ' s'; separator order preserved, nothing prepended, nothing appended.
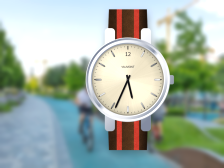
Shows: 5 h 34 min
